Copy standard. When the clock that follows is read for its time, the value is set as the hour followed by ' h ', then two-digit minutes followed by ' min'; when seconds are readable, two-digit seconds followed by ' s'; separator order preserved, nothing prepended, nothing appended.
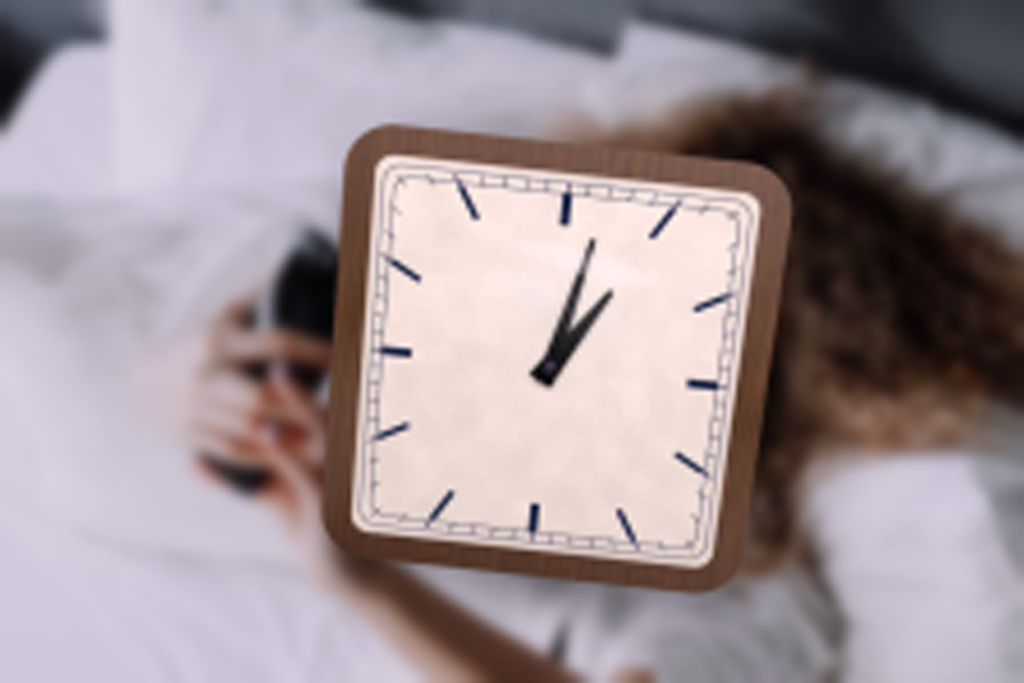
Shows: 1 h 02 min
